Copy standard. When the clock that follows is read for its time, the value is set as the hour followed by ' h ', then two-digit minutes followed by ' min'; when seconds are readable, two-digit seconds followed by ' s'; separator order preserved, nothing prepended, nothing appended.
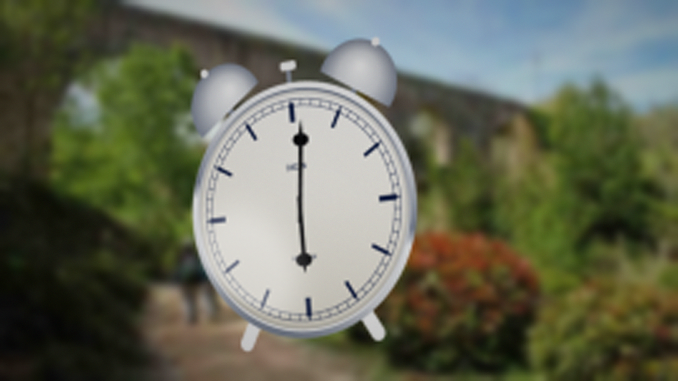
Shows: 6 h 01 min
